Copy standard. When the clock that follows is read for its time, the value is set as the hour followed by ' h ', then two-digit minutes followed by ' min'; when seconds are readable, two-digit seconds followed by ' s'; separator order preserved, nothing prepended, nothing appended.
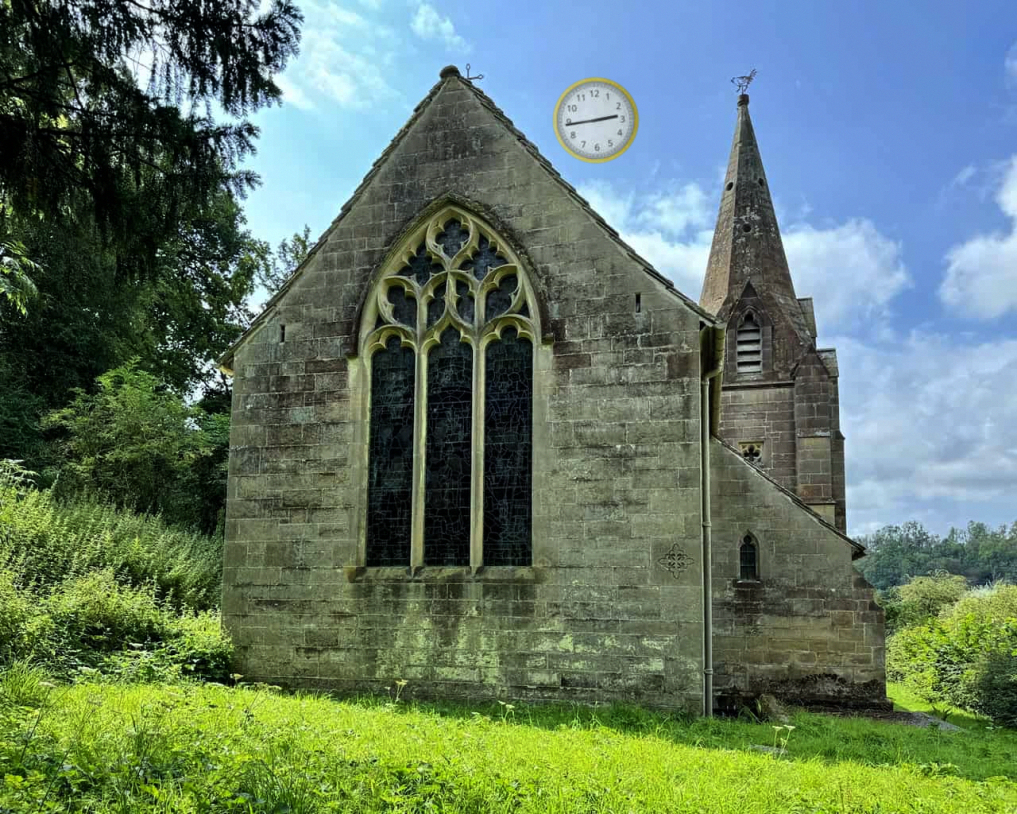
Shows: 2 h 44 min
